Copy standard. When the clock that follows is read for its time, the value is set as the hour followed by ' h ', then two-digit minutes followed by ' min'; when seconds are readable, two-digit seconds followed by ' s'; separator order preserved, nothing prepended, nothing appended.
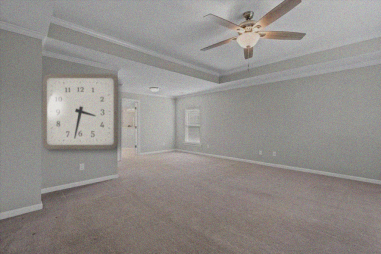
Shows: 3 h 32 min
